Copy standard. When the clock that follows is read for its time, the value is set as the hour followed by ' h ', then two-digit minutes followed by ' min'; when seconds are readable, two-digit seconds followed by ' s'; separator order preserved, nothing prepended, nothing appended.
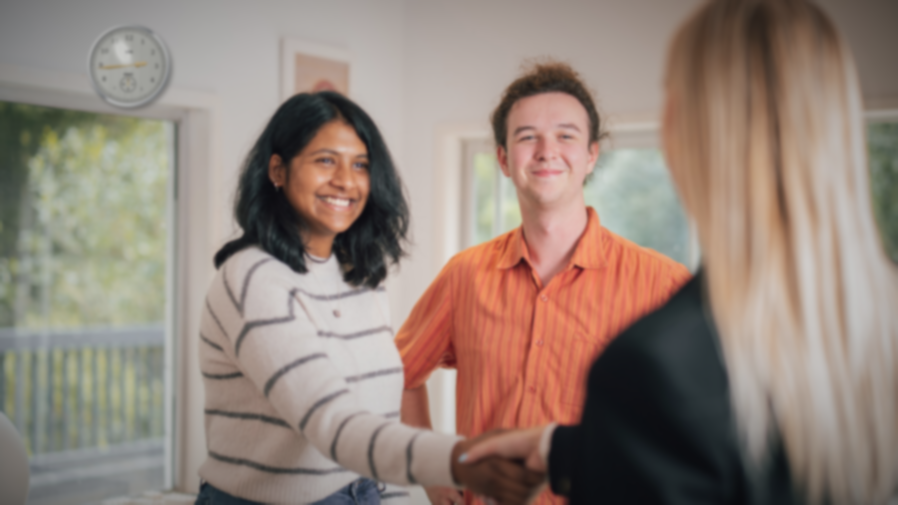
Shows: 2 h 44 min
